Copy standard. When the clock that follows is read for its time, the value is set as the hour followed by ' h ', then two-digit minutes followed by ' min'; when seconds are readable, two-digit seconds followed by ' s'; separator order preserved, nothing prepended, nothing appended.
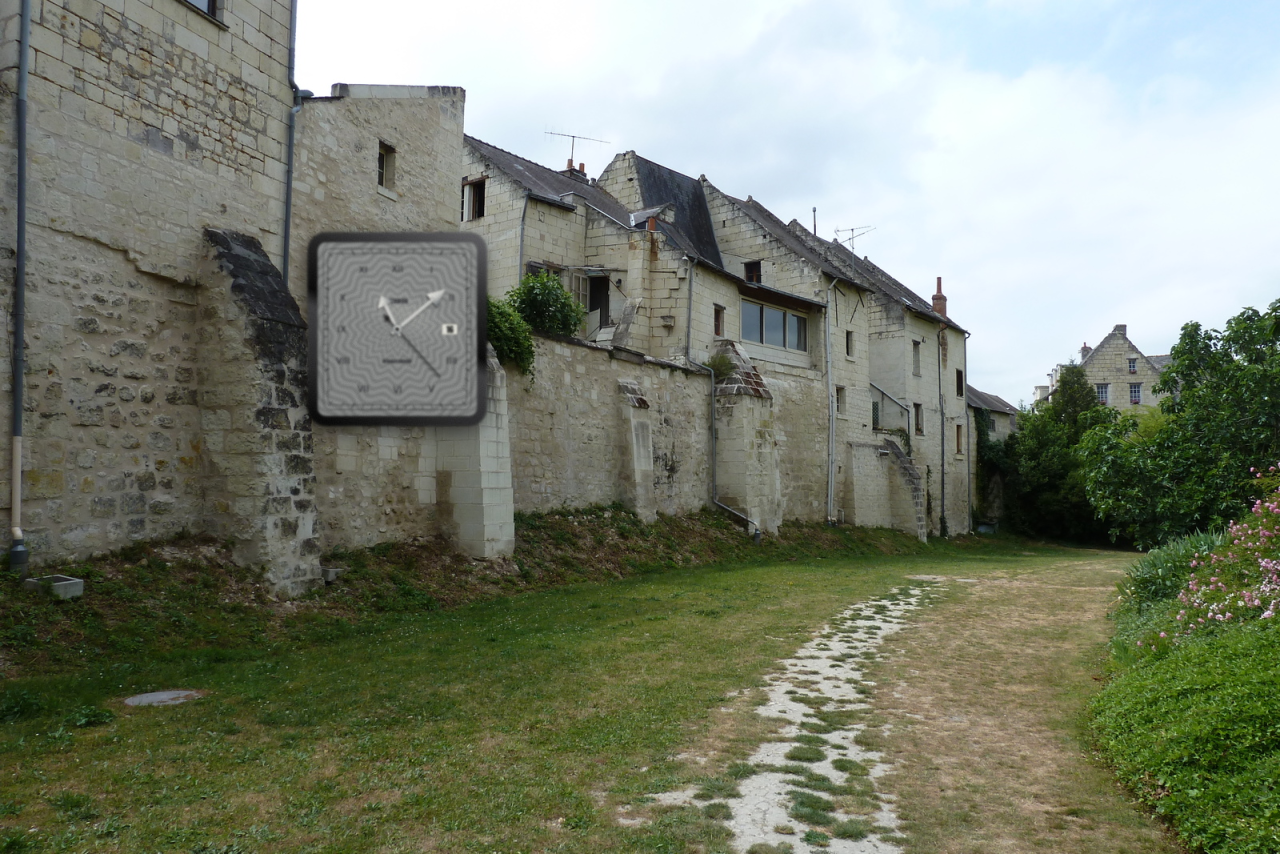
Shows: 11 h 08 min 23 s
